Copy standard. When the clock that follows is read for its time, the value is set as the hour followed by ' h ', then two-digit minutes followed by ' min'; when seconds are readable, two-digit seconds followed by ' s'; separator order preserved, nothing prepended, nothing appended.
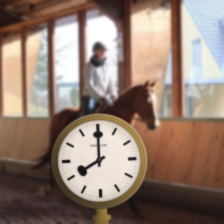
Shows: 8 h 00 min
